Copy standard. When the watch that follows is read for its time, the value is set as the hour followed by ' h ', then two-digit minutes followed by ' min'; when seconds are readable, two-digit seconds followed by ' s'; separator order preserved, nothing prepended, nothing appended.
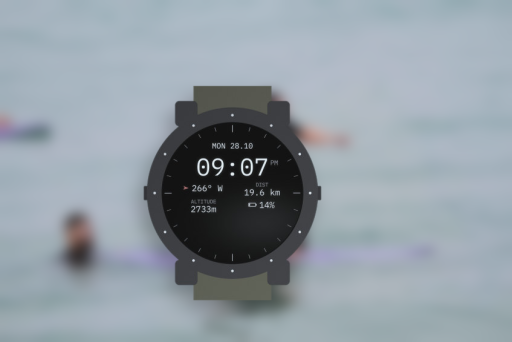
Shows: 9 h 07 min
